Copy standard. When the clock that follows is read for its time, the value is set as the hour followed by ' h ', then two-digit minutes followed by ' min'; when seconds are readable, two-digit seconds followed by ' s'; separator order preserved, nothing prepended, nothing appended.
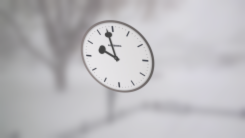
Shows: 9 h 58 min
